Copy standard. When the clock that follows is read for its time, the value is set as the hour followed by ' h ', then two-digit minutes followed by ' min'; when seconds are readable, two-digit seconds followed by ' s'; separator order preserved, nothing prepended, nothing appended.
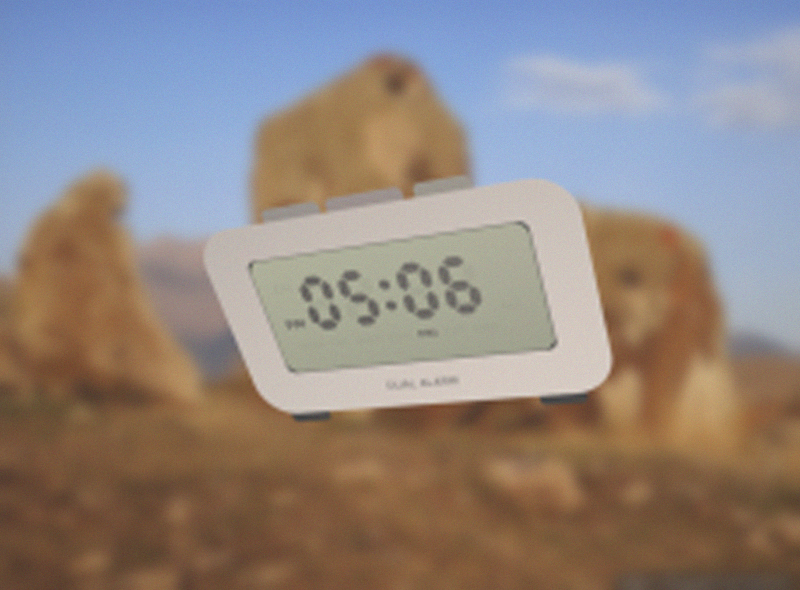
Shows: 5 h 06 min
